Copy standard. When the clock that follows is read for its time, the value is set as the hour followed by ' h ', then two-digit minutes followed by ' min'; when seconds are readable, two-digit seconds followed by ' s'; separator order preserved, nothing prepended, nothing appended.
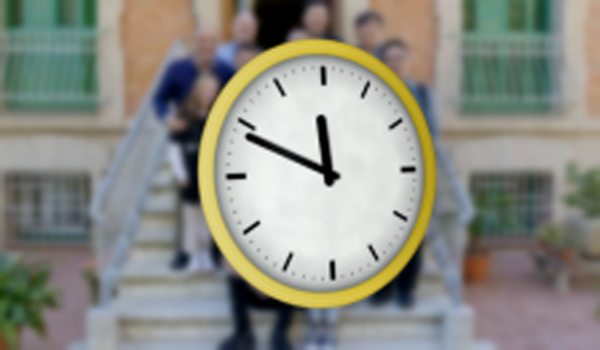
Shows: 11 h 49 min
